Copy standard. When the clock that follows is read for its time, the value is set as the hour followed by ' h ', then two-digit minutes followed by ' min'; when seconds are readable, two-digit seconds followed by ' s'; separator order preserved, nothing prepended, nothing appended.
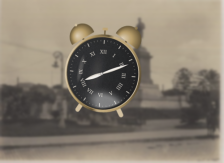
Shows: 8 h 11 min
